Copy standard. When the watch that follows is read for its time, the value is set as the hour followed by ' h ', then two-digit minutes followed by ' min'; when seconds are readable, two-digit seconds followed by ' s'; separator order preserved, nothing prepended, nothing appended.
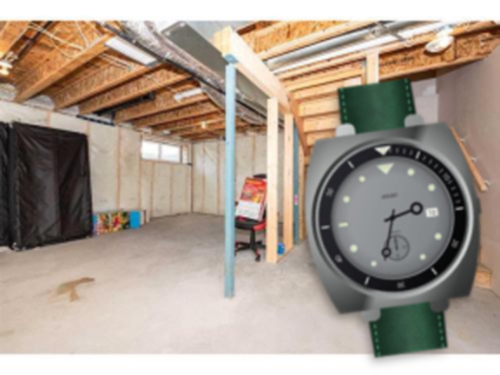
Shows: 2 h 33 min
